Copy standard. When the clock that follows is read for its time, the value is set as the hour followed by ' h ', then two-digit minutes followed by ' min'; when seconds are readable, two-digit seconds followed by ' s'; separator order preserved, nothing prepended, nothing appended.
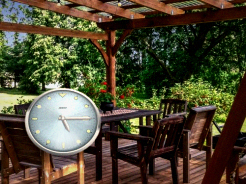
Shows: 5 h 15 min
